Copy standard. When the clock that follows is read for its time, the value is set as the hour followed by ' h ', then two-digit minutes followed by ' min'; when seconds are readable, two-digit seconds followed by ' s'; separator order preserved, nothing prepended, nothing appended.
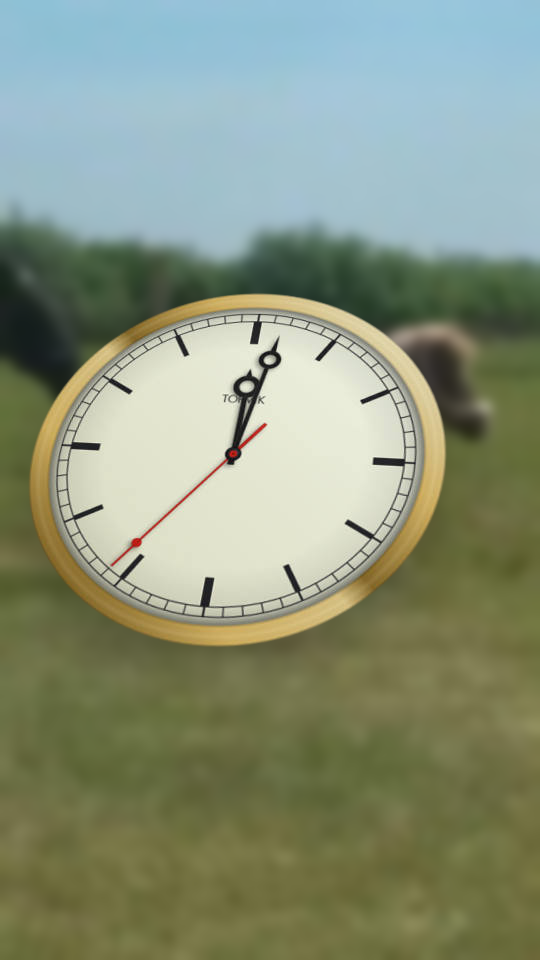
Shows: 12 h 01 min 36 s
